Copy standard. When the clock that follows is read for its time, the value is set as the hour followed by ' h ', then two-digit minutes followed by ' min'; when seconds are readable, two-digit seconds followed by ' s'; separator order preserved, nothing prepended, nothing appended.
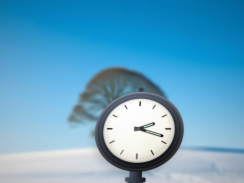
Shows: 2 h 18 min
